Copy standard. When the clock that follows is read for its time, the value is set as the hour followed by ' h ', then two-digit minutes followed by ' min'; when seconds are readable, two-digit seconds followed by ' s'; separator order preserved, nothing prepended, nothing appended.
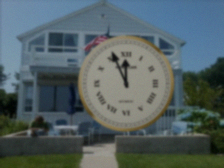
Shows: 11 h 56 min
